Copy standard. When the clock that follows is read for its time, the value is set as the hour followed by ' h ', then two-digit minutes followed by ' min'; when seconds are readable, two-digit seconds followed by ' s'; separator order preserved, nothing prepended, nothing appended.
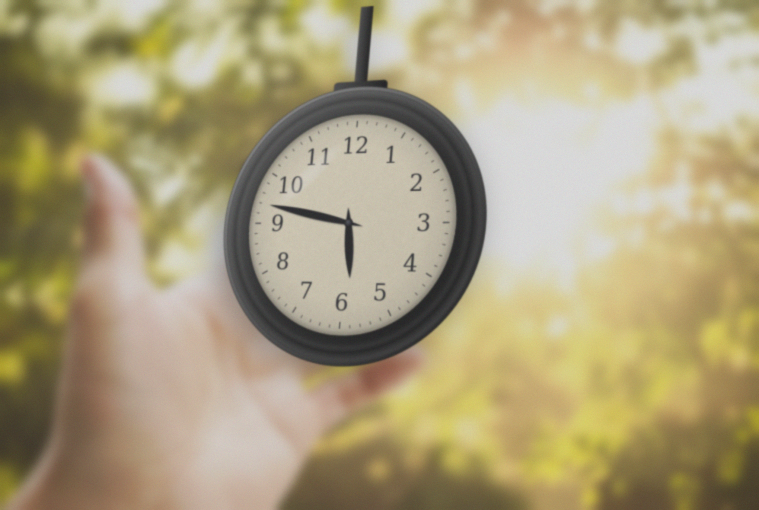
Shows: 5 h 47 min
